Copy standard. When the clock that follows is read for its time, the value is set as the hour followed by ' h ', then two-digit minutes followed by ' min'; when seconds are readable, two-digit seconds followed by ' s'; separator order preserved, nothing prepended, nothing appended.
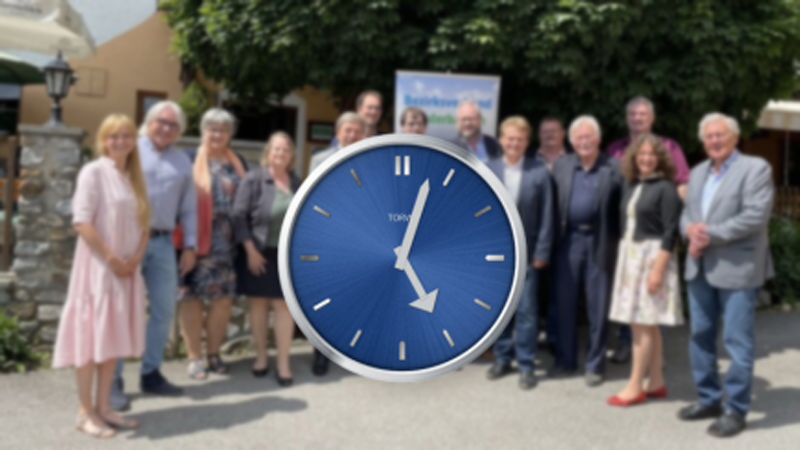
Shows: 5 h 03 min
